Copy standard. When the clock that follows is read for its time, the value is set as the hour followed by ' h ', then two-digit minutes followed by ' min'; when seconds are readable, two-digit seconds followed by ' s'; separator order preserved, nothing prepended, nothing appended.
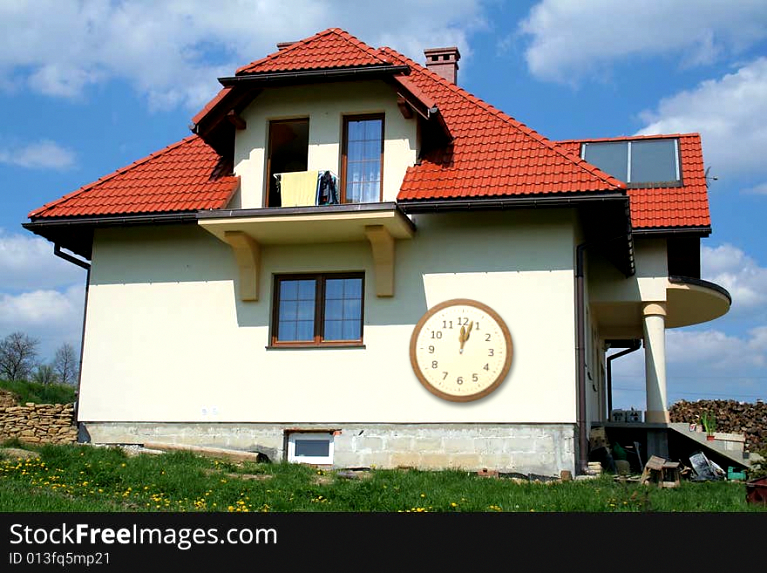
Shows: 12 h 03 min
